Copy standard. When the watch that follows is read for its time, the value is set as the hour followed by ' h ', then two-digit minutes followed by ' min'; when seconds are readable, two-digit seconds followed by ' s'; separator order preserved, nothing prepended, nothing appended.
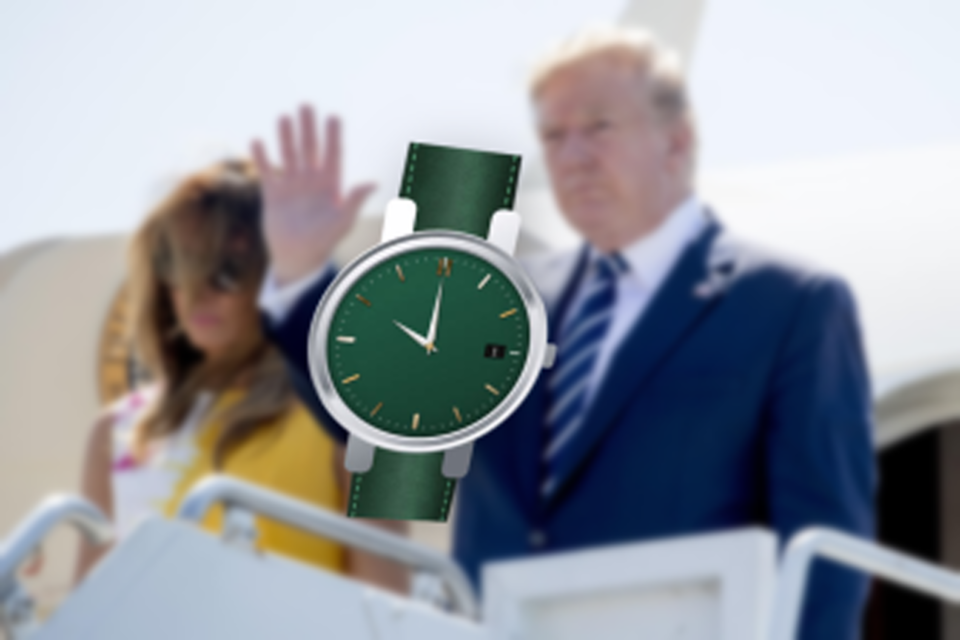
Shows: 10 h 00 min
